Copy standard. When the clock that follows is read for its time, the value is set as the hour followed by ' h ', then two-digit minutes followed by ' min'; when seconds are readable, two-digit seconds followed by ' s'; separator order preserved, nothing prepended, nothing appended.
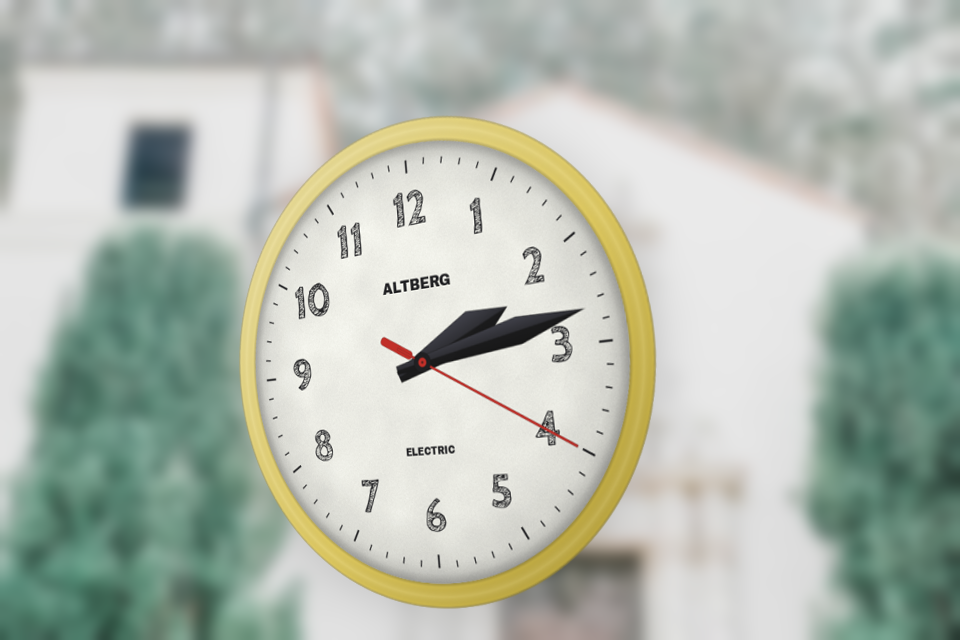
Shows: 2 h 13 min 20 s
